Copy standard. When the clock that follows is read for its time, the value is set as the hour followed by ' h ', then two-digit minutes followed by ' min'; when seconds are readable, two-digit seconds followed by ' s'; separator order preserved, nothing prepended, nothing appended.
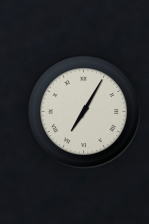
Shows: 7 h 05 min
